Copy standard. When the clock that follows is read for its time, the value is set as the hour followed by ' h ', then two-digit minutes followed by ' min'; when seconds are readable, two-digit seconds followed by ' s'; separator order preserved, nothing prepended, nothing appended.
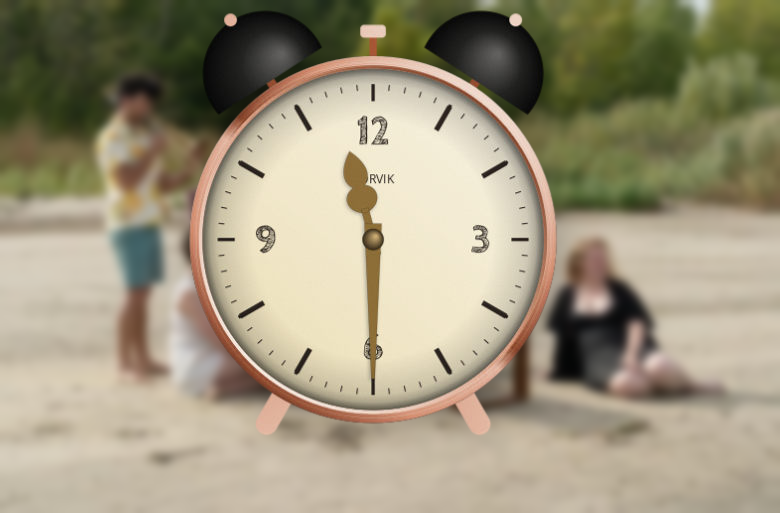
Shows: 11 h 30 min
